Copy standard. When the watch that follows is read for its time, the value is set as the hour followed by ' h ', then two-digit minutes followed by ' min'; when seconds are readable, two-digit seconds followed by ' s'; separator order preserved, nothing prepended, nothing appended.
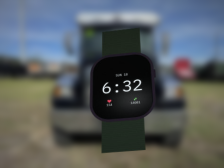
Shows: 6 h 32 min
